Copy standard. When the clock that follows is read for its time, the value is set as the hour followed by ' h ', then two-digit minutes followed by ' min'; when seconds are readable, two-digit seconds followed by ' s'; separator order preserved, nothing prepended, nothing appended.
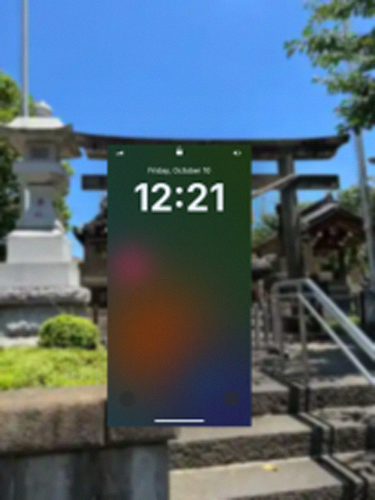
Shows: 12 h 21 min
